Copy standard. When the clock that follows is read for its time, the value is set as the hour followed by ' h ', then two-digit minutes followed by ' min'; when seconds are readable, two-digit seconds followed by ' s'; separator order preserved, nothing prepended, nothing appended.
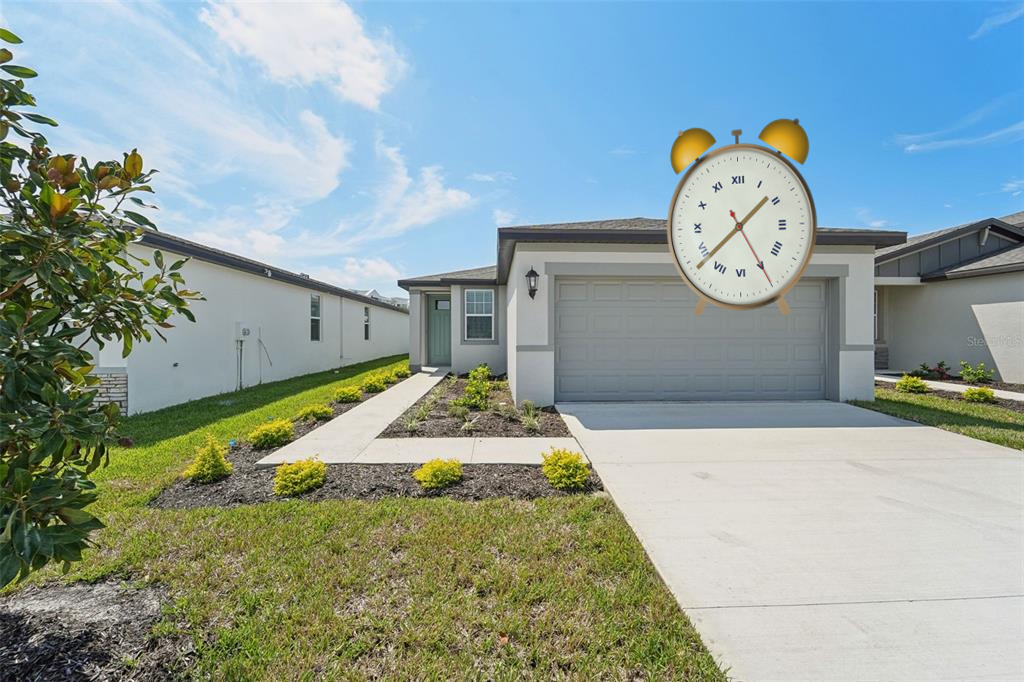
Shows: 1 h 38 min 25 s
